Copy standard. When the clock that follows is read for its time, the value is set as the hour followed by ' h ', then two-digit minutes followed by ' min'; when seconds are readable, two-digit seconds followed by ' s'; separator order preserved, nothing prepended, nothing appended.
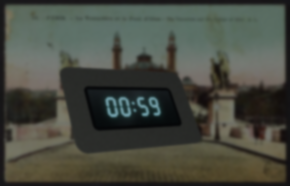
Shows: 0 h 59 min
